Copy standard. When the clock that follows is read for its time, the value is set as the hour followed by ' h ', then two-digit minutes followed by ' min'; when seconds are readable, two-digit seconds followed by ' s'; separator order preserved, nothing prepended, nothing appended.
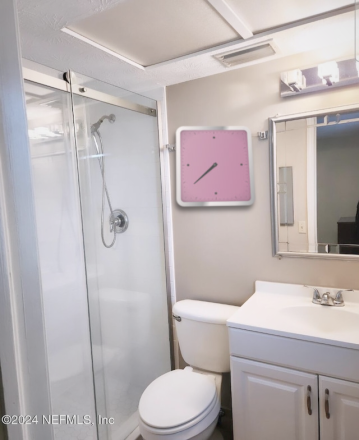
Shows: 7 h 38 min
